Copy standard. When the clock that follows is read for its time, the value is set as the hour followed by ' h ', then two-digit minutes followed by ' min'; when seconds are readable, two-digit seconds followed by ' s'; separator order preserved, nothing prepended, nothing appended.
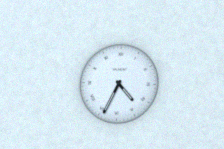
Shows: 4 h 34 min
